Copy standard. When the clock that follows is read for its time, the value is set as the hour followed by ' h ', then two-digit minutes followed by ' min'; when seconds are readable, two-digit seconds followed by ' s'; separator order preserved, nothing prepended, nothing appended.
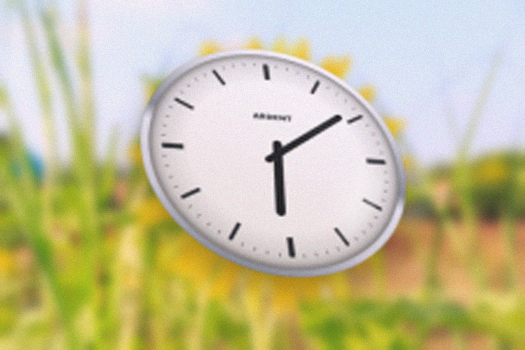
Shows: 6 h 09 min
